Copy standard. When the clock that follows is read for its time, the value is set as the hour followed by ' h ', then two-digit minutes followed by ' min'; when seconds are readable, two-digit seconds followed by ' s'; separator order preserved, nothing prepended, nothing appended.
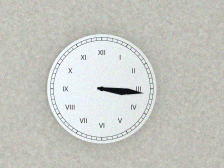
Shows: 3 h 16 min
